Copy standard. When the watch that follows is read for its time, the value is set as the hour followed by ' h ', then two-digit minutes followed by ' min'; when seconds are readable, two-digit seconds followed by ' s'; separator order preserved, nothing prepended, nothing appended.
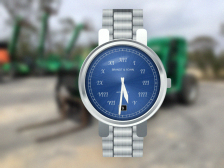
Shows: 5 h 31 min
